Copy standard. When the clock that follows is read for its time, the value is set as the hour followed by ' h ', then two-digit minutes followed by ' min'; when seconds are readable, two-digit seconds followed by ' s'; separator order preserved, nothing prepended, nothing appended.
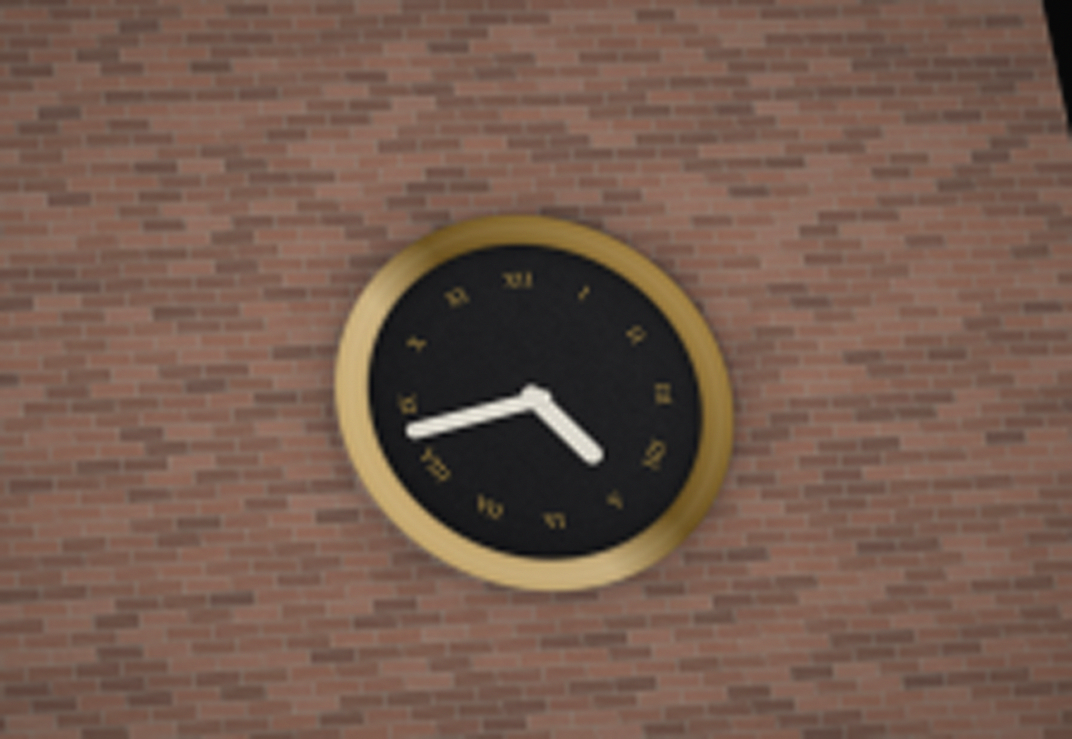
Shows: 4 h 43 min
